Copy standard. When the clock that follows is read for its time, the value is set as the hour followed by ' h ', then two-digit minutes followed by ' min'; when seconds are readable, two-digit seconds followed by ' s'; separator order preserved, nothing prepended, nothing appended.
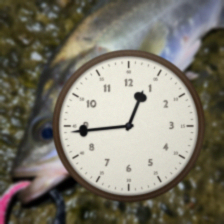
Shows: 12 h 44 min
